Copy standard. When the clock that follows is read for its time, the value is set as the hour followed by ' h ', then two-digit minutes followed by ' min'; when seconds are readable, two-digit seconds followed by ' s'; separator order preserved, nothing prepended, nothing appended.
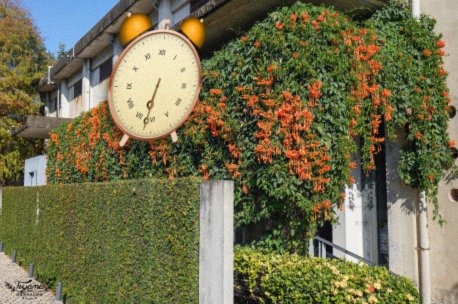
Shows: 6 h 32 min
